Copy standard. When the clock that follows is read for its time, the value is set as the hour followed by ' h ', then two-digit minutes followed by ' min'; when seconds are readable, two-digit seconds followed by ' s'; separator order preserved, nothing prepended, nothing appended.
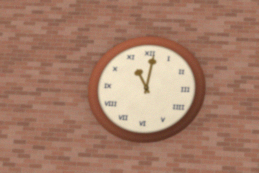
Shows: 11 h 01 min
